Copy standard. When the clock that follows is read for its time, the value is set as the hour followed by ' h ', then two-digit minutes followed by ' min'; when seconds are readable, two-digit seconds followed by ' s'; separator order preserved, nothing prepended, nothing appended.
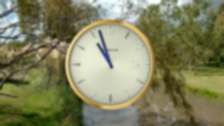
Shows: 10 h 57 min
